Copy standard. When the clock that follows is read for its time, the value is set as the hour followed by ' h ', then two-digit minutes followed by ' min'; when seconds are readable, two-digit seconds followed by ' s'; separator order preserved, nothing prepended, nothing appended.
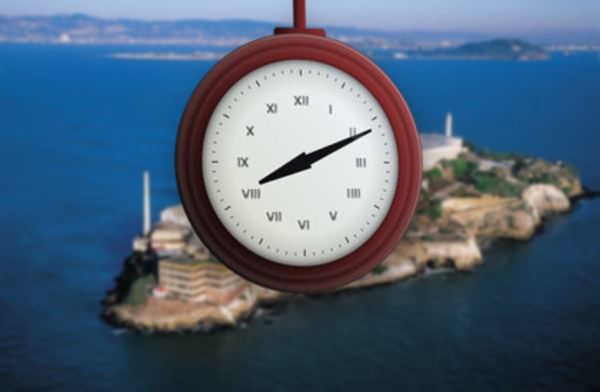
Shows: 8 h 11 min
